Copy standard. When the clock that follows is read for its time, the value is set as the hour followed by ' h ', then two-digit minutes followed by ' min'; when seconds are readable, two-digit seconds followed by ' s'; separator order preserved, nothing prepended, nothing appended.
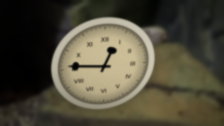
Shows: 12 h 46 min
